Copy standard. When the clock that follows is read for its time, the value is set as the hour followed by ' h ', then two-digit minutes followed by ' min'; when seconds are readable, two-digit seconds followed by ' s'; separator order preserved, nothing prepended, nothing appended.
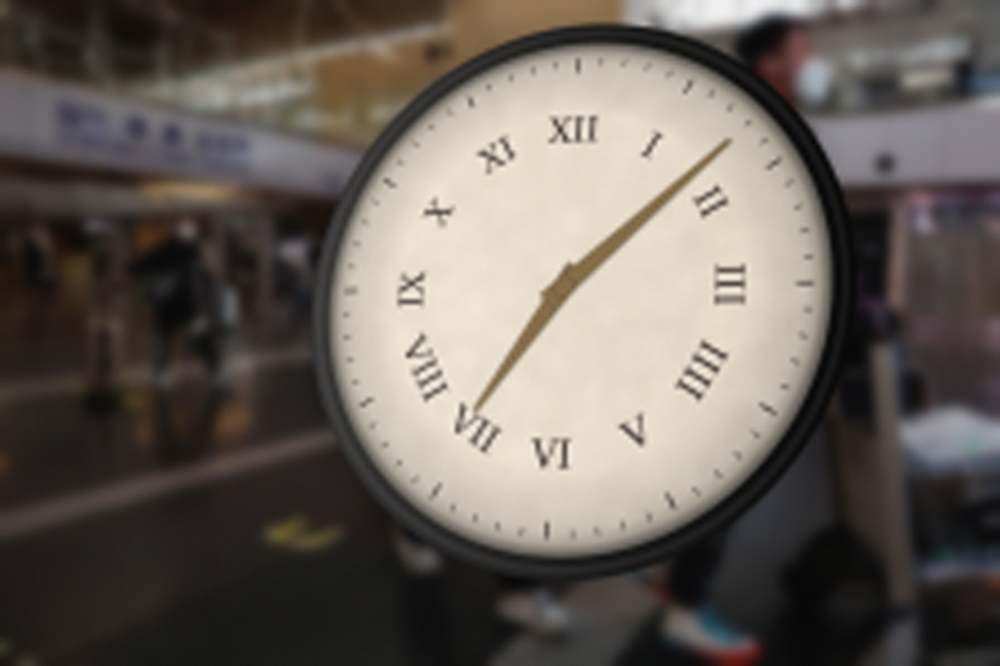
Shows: 7 h 08 min
